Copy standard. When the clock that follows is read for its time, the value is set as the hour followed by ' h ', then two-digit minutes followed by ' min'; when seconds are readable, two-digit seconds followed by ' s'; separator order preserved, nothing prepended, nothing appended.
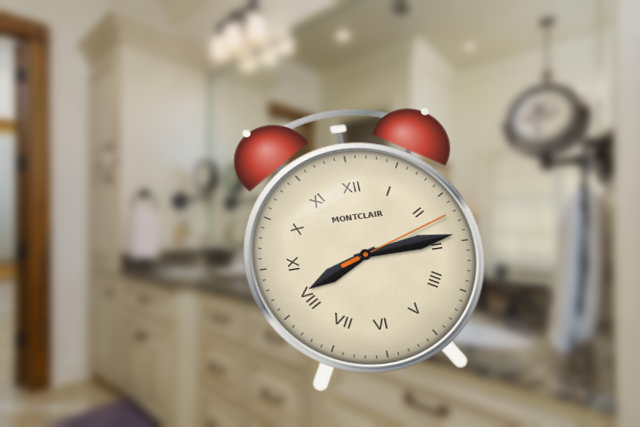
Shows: 8 h 14 min 12 s
